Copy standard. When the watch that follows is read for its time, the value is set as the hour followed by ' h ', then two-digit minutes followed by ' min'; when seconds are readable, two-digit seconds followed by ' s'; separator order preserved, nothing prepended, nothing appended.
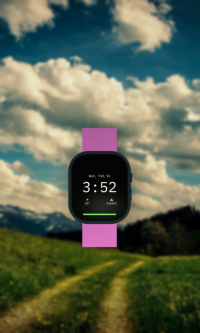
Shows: 3 h 52 min
